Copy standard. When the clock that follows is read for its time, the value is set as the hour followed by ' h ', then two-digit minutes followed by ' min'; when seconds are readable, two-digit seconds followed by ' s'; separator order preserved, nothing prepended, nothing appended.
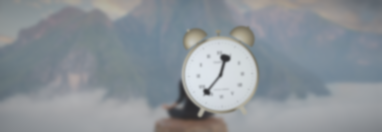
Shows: 12 h 37 min
